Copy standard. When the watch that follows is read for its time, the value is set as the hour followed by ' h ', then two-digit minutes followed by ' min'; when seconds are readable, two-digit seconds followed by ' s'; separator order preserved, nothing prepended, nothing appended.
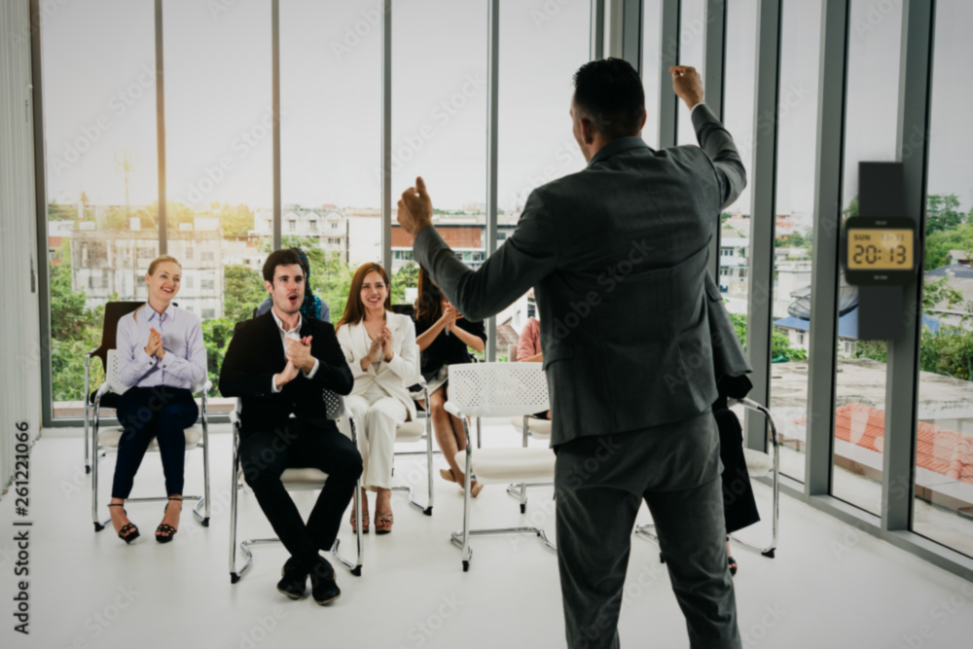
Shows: 20 h 13 min
